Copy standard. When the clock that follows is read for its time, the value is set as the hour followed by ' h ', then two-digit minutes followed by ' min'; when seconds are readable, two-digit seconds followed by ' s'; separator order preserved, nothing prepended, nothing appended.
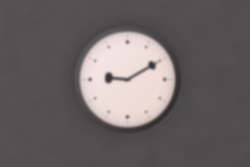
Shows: 9 h 10 min
